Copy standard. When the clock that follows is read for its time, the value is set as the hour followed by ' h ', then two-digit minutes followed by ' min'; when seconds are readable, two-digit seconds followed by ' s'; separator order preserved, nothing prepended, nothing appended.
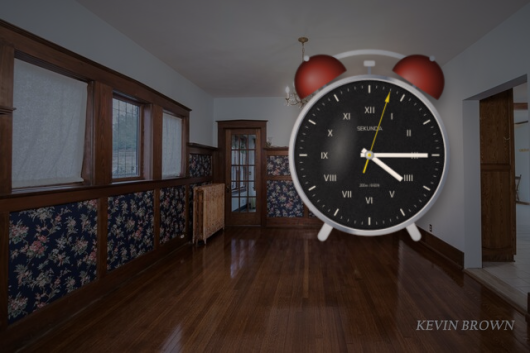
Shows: 4 h 15 min 03 s
